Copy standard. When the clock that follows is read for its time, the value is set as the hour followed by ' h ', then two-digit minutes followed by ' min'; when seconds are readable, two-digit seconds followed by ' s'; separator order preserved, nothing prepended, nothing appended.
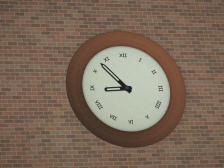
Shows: 8 h 53 min
